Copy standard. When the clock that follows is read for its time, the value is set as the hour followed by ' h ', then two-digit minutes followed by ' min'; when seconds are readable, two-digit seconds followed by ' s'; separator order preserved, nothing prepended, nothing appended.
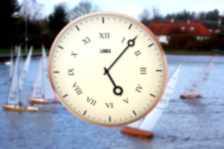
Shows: 5 h 07 min
